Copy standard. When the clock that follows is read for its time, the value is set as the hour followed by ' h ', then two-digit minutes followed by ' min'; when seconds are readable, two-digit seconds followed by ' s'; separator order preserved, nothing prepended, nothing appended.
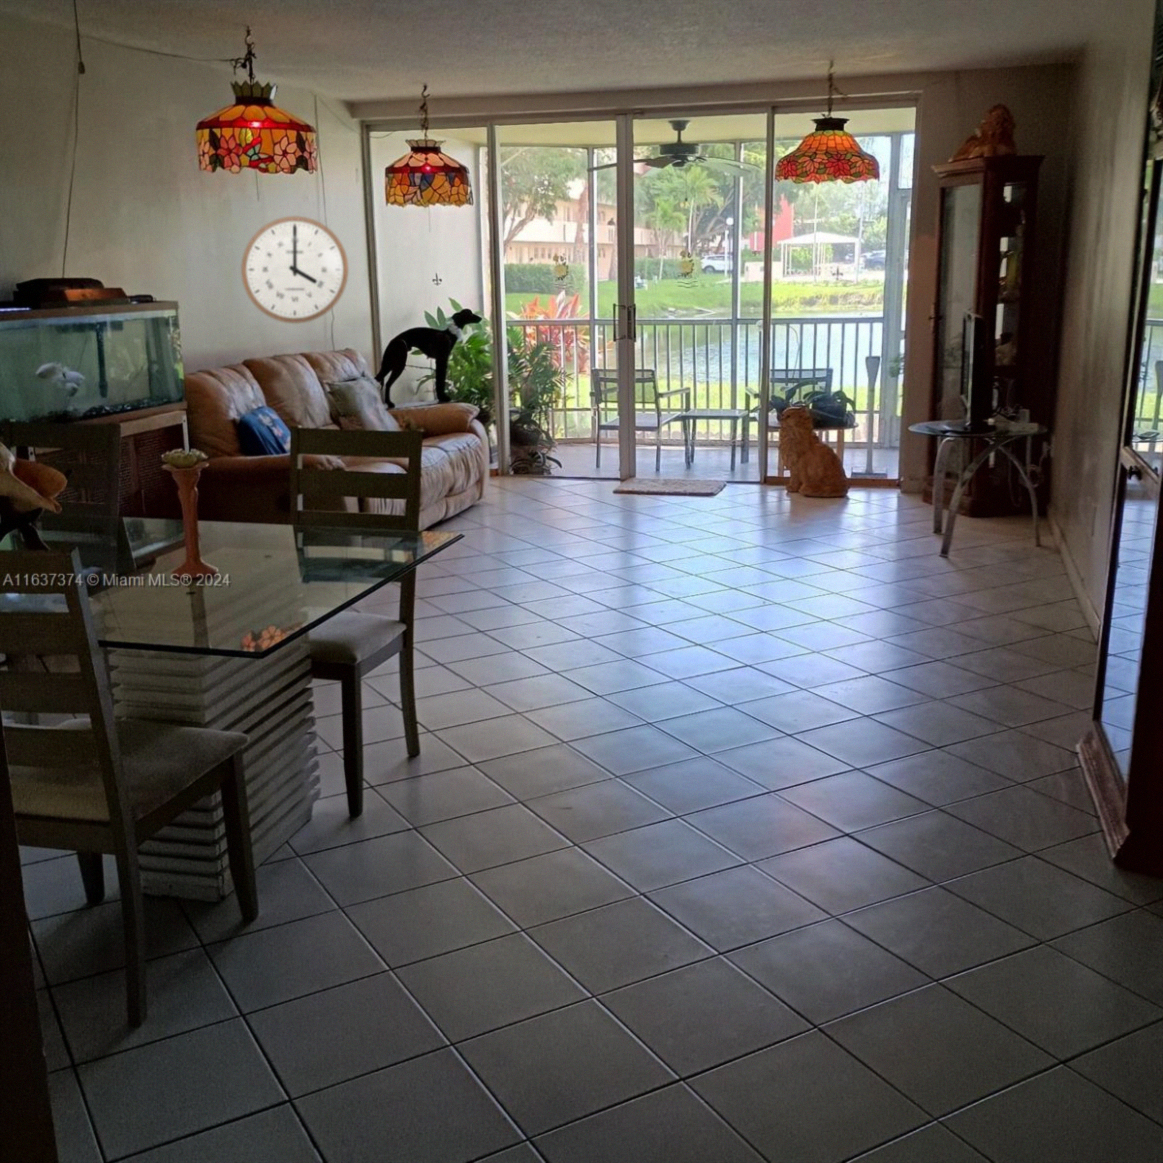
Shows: 4 h 00 min
